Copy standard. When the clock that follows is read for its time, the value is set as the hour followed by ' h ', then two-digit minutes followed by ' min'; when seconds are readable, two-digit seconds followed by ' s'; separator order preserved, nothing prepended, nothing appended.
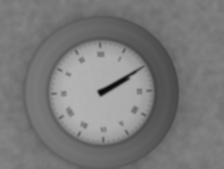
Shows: 2 h 10 min
